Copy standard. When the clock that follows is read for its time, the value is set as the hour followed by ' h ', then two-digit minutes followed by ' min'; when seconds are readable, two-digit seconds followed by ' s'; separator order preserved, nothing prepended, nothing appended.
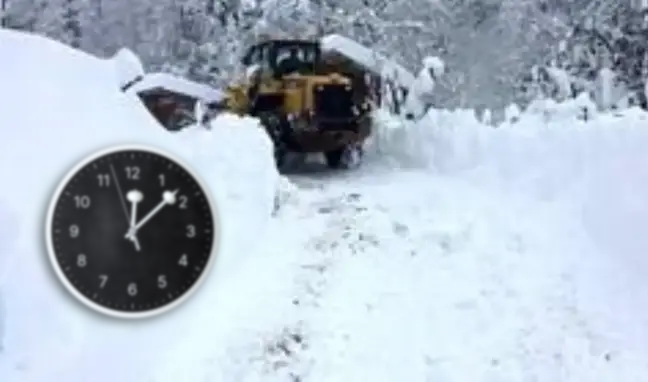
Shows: 12 h 07 min 57 s
